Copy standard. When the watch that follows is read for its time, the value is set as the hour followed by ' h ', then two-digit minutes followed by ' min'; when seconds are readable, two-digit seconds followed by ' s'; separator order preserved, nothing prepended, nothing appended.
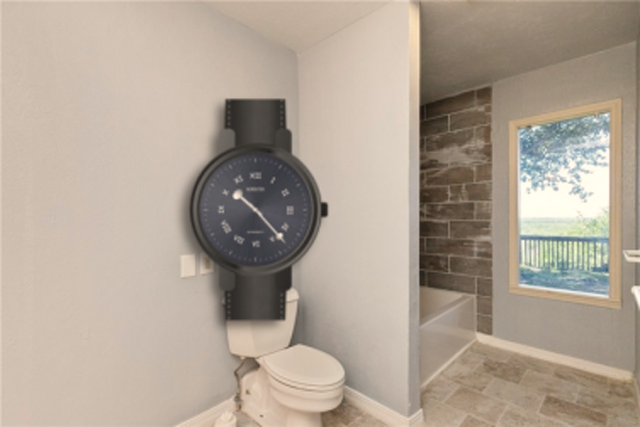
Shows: 10 h 23 min
